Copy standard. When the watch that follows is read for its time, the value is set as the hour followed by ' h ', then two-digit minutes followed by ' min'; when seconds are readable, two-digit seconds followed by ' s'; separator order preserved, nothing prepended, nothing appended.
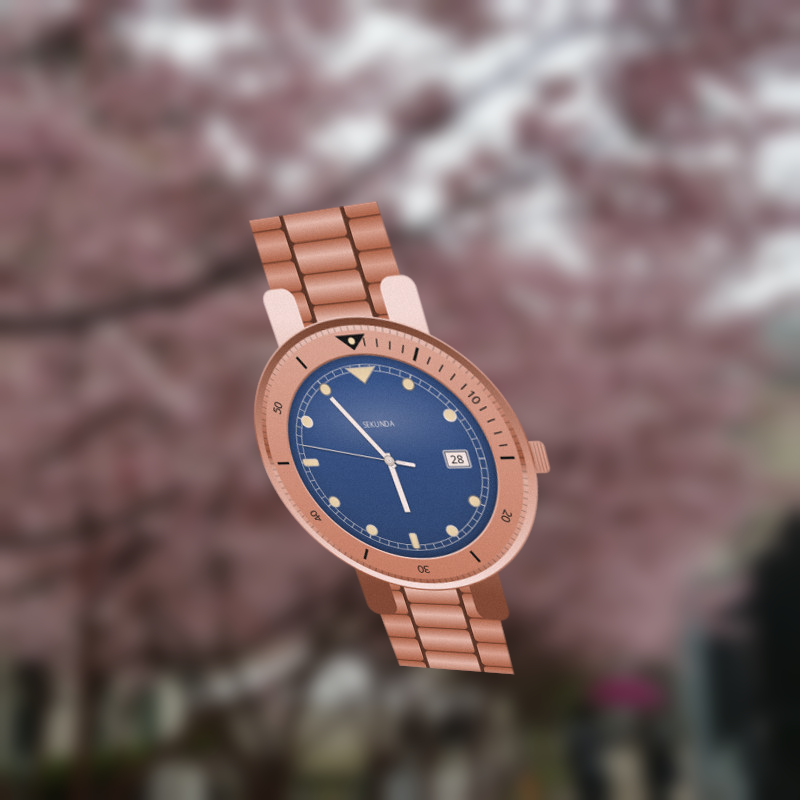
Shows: 5 h 54 min 47 s
